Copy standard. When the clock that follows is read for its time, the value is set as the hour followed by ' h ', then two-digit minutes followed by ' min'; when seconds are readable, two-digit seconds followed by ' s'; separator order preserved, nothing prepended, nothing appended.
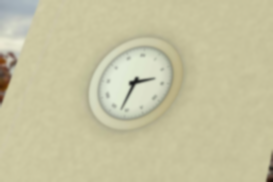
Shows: 2 h 32 min
